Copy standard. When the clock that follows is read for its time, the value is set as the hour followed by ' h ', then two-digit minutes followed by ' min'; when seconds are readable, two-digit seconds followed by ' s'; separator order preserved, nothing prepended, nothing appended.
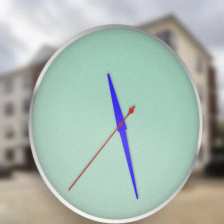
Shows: 11 h 27 min 37 s
